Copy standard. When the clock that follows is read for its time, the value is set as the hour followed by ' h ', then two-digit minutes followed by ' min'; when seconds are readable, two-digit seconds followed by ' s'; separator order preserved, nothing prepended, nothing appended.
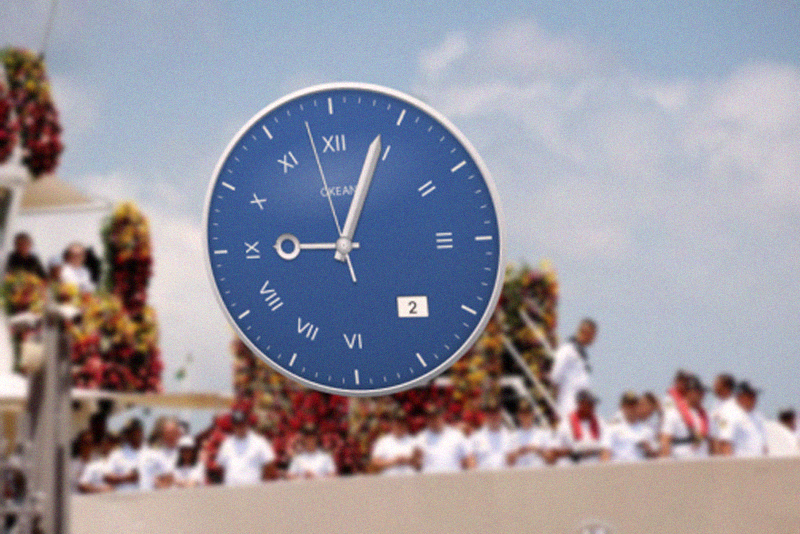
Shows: 9 h 03 min 58 s
